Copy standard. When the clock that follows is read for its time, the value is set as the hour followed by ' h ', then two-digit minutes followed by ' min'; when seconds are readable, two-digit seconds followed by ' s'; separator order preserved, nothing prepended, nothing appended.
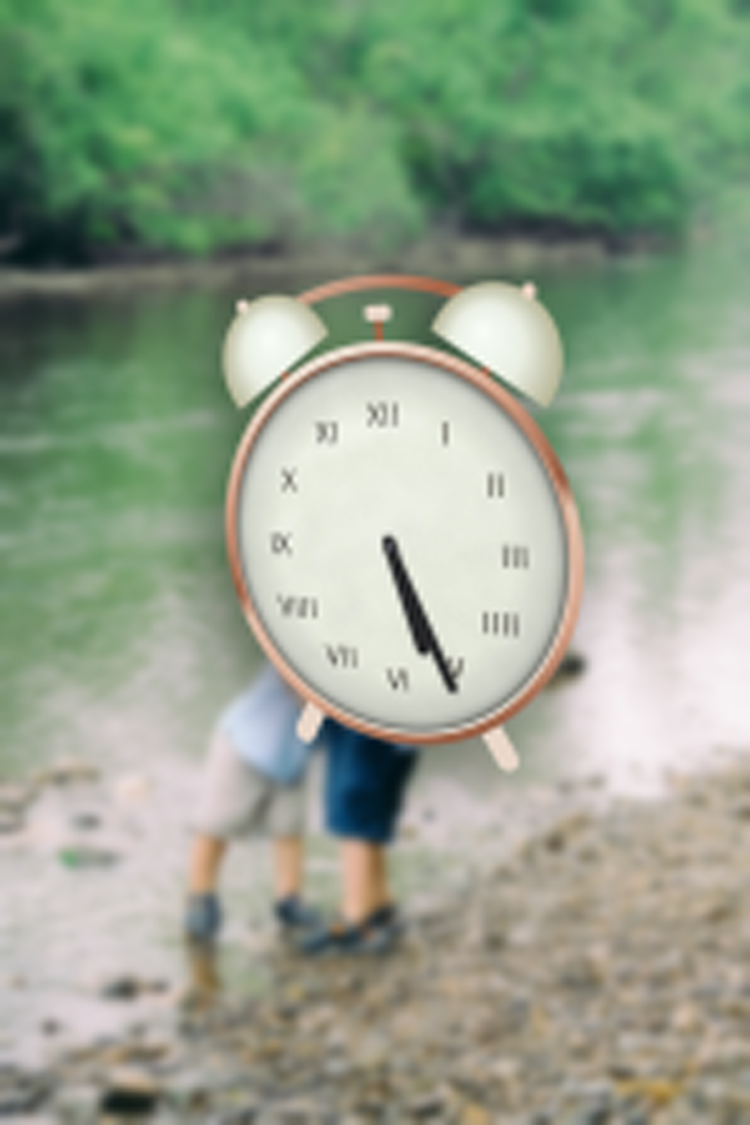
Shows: 5 h 26 min
